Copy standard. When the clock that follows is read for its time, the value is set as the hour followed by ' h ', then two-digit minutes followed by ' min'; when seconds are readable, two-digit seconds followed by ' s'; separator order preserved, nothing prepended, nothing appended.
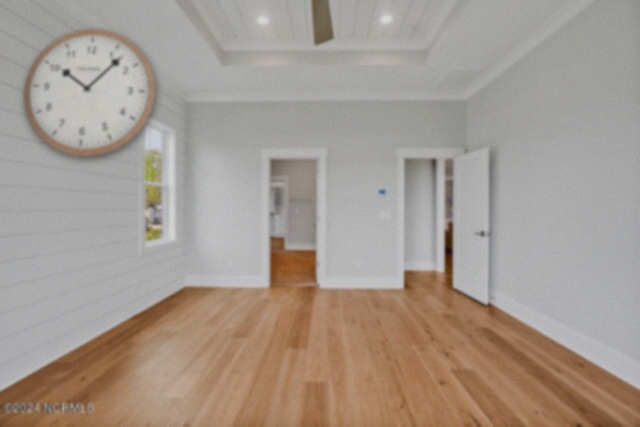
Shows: 10 h 07 min
